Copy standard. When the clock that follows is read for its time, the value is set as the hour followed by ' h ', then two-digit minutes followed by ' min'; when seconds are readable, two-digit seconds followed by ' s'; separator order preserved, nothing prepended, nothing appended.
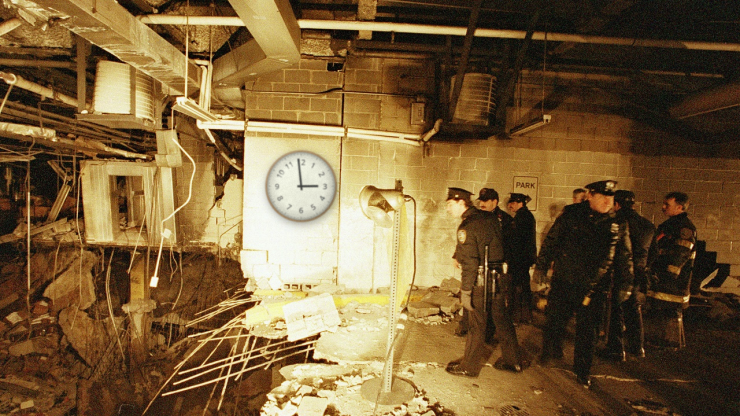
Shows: 2 h 59 min
